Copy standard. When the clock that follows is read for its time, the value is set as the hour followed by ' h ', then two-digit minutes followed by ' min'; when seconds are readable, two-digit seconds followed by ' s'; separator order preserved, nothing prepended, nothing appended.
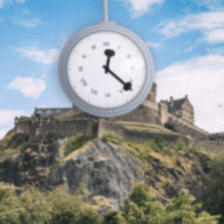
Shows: 12 h 22 min
